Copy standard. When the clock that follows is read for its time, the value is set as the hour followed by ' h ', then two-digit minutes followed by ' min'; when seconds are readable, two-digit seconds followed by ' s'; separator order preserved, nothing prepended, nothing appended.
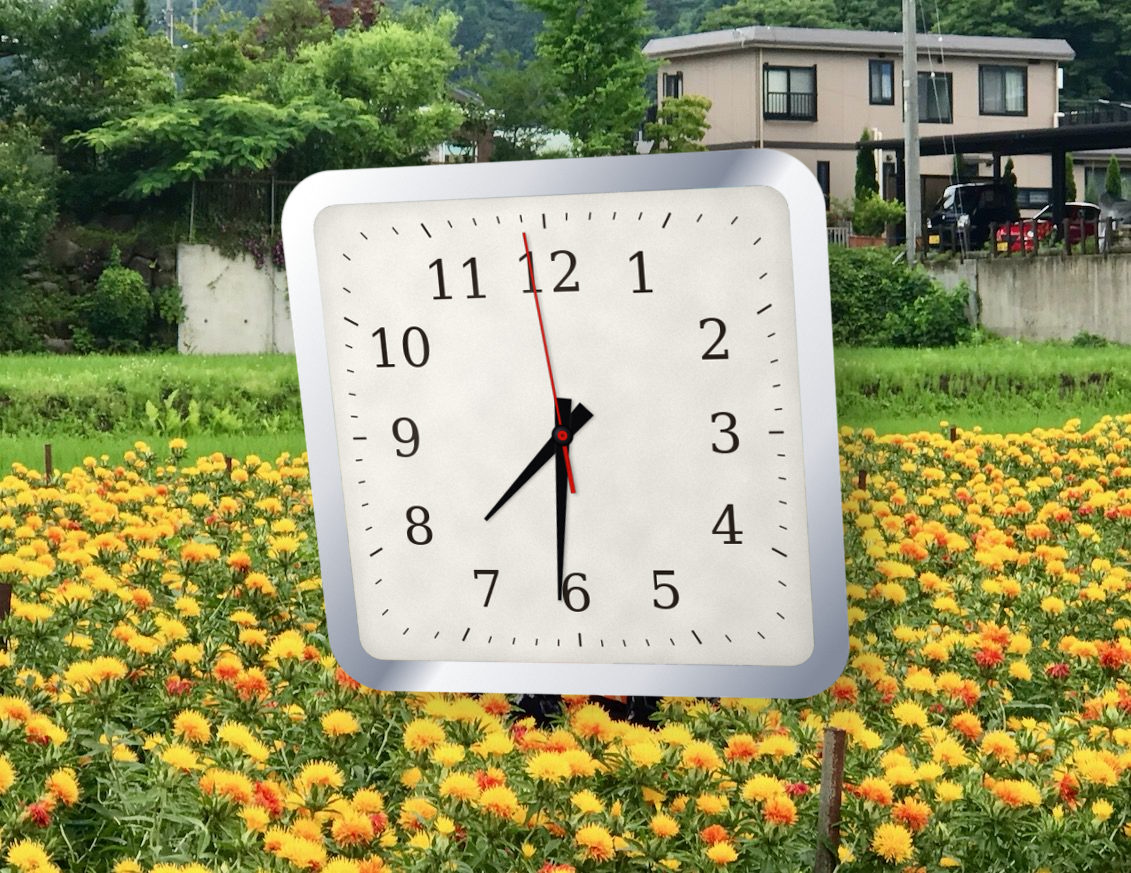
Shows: 7 h 30 min 59 s
